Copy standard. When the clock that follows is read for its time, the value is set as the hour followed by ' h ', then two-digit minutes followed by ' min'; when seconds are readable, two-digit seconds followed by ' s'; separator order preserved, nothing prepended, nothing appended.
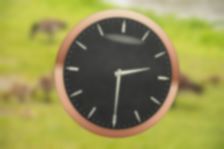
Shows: 2 h 30 min
